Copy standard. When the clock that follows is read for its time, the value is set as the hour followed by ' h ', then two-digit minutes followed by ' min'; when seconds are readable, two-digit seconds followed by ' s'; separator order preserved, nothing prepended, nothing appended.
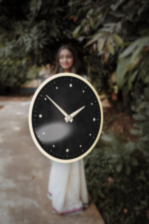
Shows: 1 h 51 min
